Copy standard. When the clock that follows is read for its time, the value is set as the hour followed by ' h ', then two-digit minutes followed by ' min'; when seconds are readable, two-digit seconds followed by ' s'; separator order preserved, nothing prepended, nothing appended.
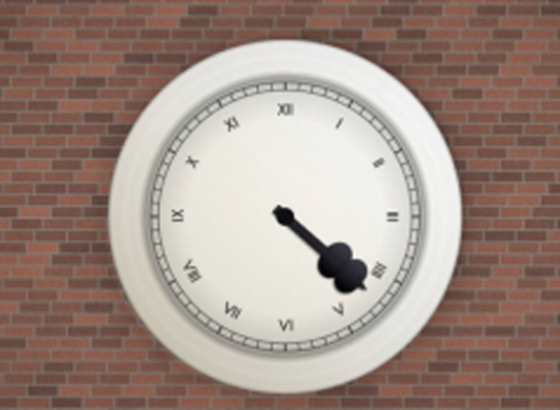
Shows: 4 h 22 min
